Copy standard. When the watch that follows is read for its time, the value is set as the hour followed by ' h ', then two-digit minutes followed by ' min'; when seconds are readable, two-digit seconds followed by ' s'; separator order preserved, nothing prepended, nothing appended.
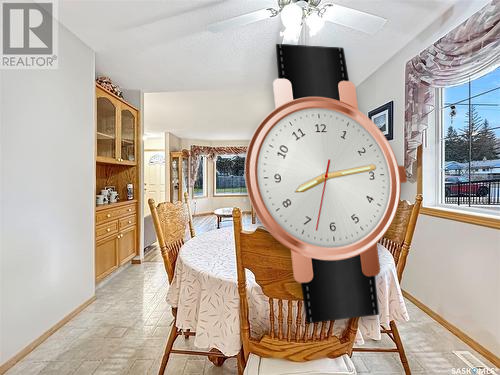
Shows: 8 h 13 min 33 s
